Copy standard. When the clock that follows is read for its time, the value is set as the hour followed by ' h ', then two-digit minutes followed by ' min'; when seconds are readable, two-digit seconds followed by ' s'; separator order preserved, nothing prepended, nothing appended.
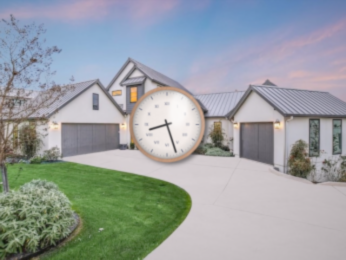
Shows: 8 h 27 min
